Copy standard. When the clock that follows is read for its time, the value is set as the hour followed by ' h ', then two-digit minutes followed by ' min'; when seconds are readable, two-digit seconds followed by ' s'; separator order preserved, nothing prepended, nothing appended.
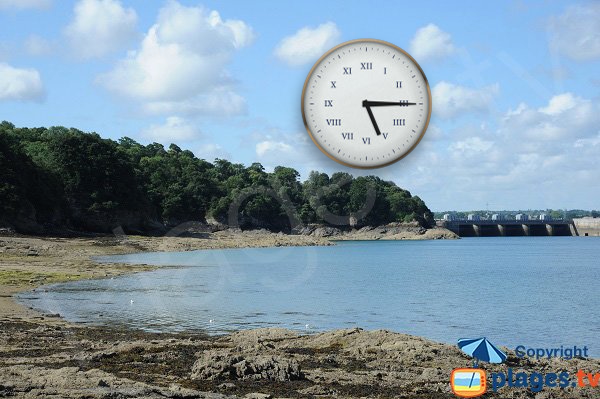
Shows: 5 h 15 min
